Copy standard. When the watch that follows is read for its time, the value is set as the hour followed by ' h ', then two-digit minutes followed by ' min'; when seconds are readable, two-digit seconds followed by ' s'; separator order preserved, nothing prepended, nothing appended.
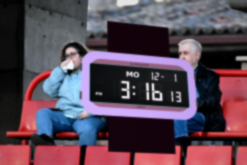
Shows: 3 h 16 min 13 s
